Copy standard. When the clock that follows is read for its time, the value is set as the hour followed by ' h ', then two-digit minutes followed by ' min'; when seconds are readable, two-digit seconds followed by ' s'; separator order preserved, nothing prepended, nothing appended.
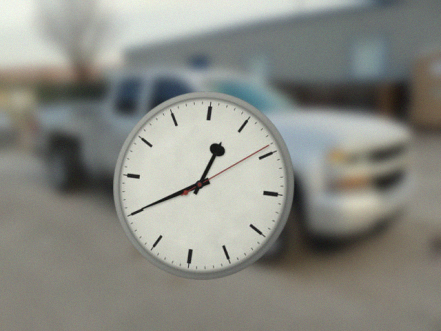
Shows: 12 h 40 min 09 s
